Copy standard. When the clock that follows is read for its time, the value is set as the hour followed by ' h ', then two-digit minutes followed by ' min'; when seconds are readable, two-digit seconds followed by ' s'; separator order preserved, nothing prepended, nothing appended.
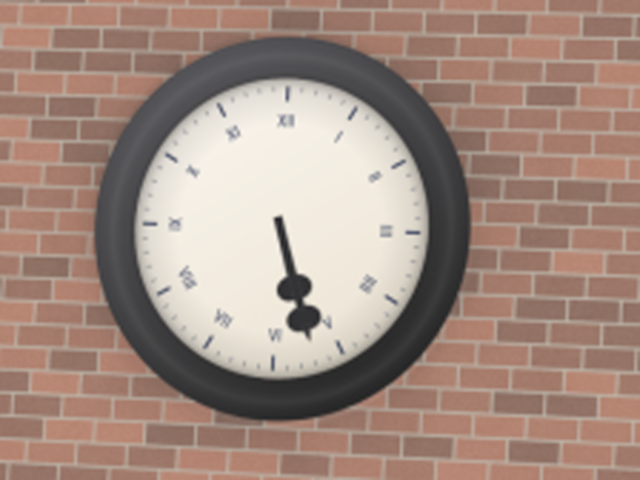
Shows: 5 h 27 min
